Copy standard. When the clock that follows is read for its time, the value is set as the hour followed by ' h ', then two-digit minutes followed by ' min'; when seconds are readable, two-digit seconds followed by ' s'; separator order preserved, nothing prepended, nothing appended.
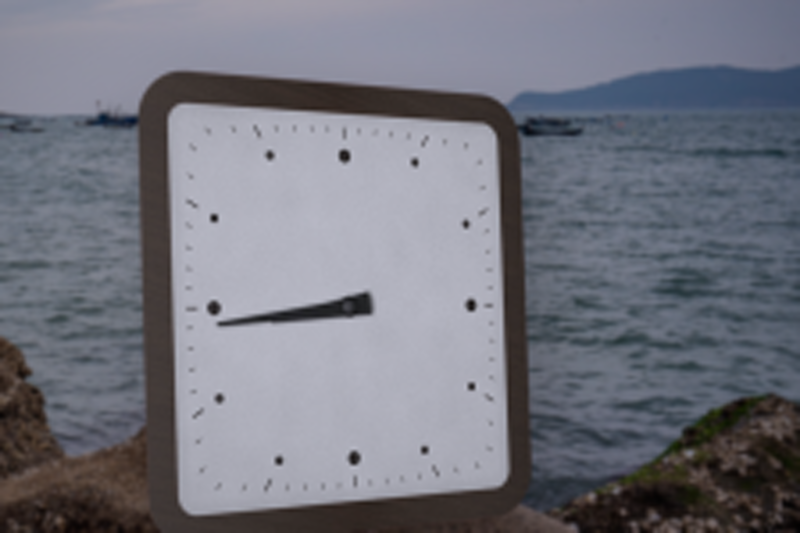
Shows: 8 h 44 min
